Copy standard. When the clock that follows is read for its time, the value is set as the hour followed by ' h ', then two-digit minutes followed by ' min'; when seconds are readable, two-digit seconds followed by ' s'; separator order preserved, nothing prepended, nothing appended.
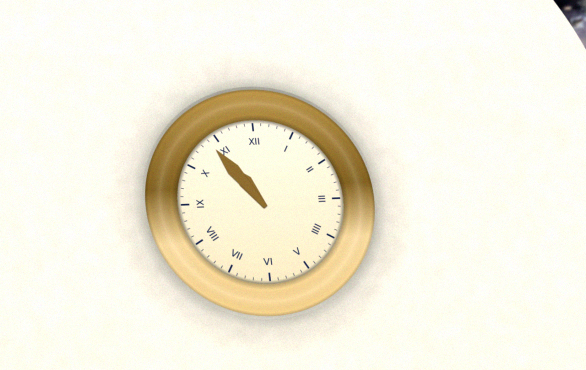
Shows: 10 h 54 min
